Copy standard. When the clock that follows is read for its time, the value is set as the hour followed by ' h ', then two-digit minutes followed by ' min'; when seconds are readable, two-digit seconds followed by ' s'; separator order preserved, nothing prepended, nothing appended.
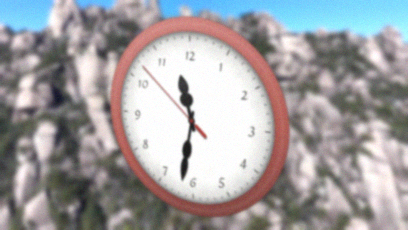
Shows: 11 h 31 min 52 s
